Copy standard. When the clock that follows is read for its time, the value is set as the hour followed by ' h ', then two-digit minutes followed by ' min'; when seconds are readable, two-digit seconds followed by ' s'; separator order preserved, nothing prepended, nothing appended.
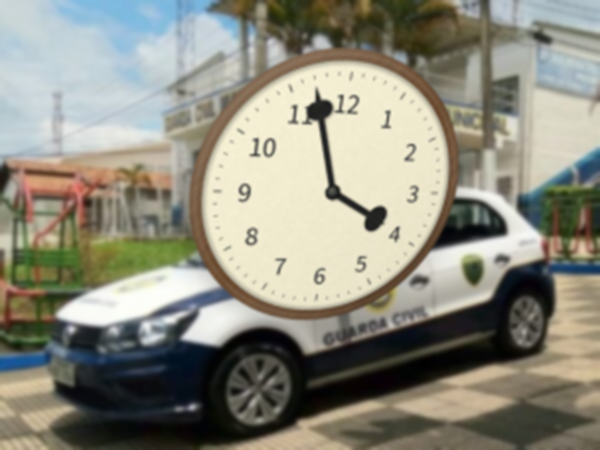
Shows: 3 h 57 min
